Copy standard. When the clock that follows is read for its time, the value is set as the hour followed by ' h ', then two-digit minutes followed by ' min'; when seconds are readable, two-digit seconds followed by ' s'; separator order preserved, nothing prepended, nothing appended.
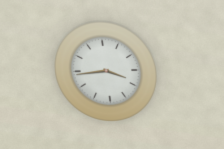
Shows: 3 h 44 min
